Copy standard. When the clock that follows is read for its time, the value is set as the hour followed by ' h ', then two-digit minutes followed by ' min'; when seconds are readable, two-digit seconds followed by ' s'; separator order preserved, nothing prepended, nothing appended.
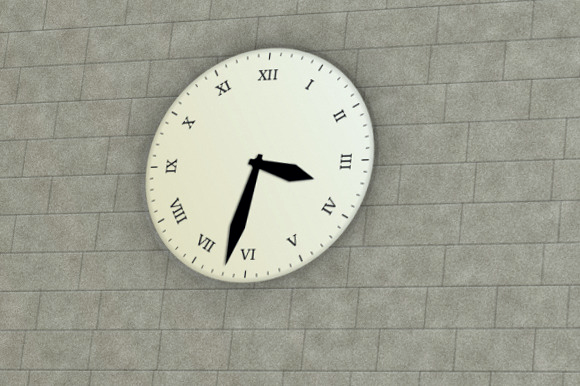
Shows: 3 h 32 min
